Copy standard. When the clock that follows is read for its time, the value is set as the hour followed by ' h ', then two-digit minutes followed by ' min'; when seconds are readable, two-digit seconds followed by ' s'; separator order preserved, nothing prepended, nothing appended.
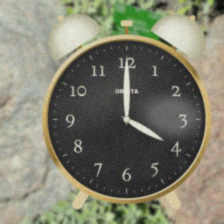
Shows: 4 h 00 min
